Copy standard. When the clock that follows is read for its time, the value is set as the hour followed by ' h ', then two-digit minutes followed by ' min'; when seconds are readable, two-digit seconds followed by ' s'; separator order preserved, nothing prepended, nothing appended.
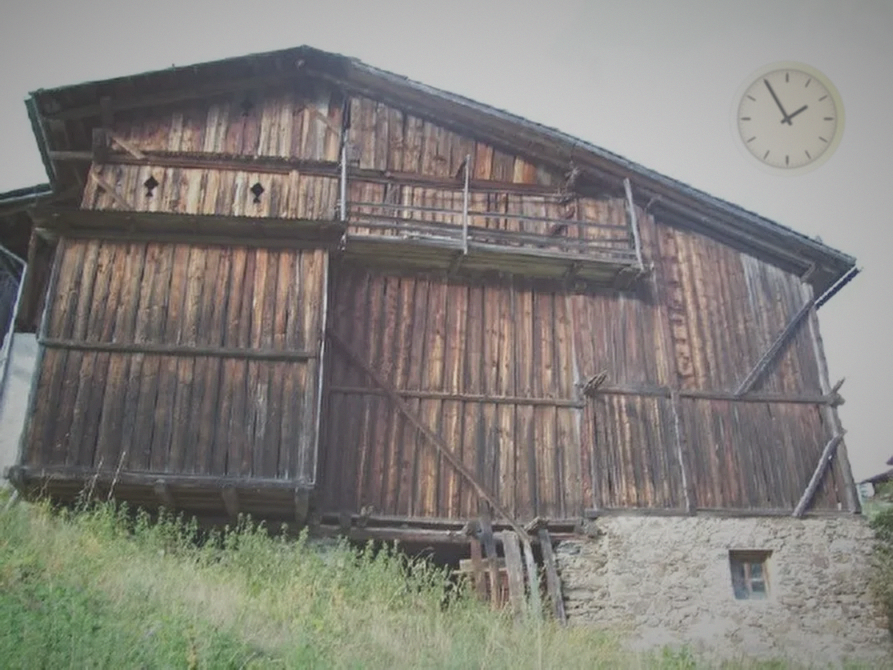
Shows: 1 h 55 min
